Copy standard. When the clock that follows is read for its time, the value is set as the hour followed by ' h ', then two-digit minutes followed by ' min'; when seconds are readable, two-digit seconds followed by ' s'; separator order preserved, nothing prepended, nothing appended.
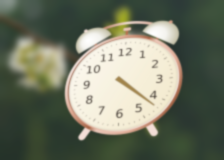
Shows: 4 h 22 min
